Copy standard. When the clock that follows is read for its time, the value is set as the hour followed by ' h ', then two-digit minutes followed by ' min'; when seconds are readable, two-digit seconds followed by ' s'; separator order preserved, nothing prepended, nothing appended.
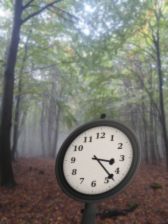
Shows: 3 h 23 min
